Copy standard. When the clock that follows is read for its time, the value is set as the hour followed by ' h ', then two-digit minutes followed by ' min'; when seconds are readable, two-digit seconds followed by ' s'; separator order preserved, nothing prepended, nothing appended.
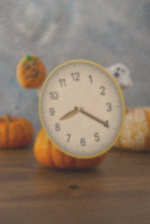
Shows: 8 h 20 min
